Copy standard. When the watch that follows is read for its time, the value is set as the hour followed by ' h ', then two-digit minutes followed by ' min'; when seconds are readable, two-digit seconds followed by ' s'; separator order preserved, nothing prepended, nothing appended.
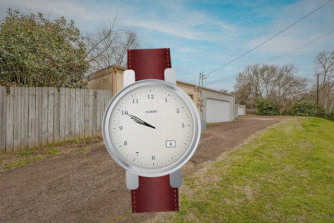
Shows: 9 h 50 min
